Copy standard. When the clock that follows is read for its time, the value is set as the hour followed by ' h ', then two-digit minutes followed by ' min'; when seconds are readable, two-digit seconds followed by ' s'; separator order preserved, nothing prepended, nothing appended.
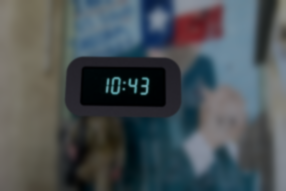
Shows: 10 h 43 min
